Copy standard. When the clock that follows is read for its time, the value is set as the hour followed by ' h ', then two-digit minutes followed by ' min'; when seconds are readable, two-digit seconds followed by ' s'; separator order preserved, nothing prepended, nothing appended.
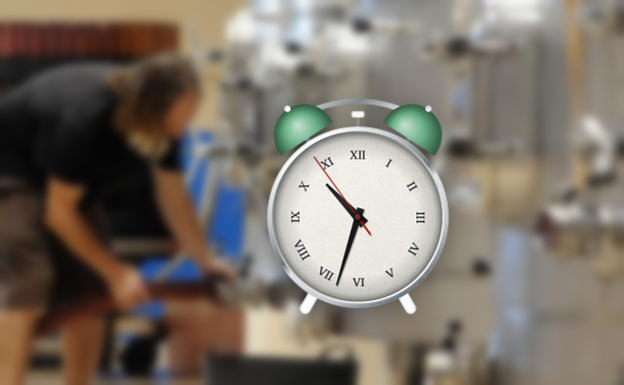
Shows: 10 h 32 min 54 s
